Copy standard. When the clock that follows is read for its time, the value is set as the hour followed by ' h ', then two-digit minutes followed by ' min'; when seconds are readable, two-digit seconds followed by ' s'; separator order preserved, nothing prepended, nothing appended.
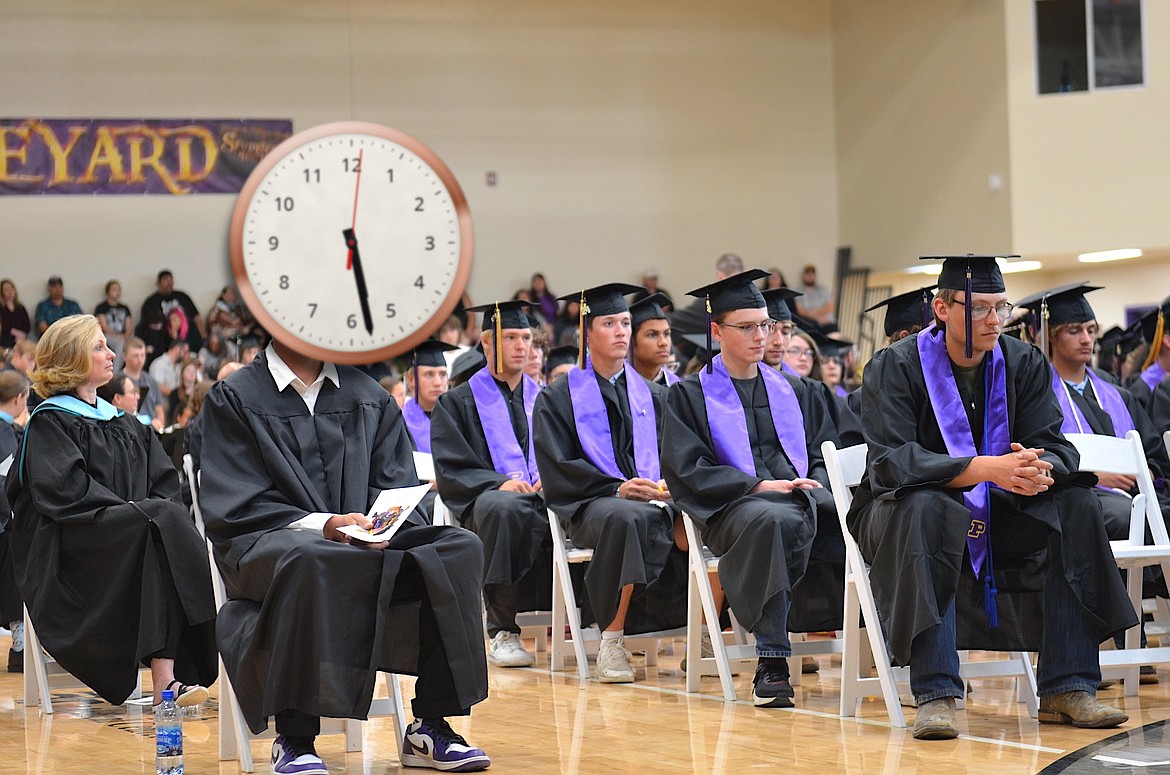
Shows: 5 h 28 min 01 s
